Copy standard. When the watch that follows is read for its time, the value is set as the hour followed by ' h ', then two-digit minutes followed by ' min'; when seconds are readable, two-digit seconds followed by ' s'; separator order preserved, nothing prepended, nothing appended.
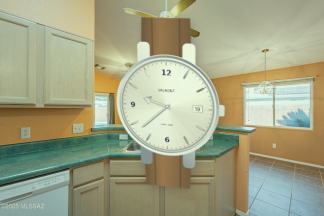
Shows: 9 h 38 min
